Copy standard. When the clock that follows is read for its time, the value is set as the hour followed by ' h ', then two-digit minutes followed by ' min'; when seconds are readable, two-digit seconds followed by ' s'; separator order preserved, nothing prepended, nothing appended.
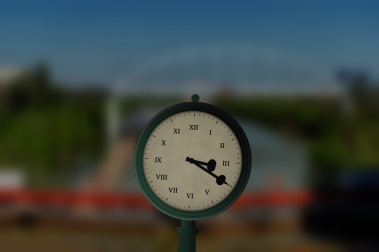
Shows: 3 h 20 min
